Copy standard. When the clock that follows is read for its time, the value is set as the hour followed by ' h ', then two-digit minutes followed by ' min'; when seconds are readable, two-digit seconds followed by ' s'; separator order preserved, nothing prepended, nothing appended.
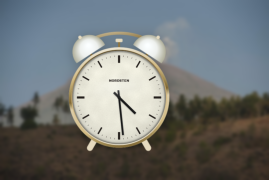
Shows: 4 h 29 min
